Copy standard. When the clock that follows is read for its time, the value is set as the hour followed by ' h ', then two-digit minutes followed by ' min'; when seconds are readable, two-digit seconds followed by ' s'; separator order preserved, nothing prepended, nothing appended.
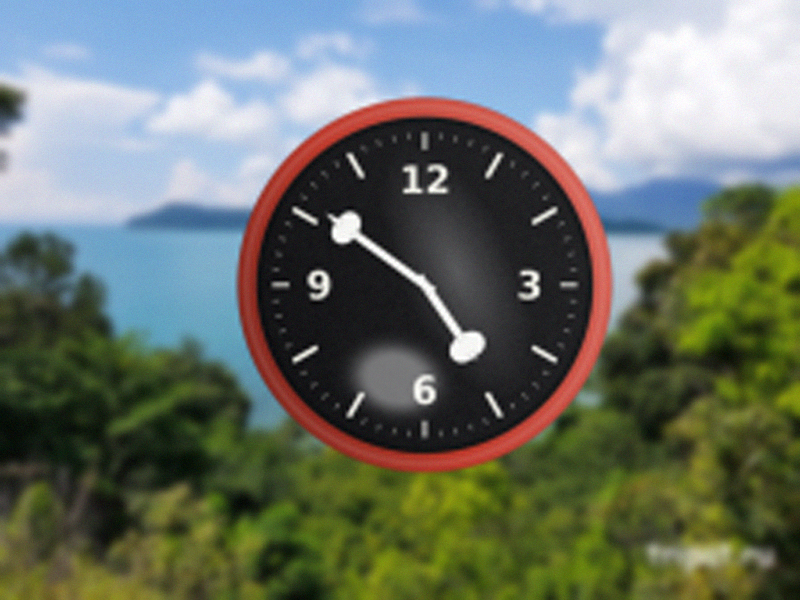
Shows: 4 h 51 min
